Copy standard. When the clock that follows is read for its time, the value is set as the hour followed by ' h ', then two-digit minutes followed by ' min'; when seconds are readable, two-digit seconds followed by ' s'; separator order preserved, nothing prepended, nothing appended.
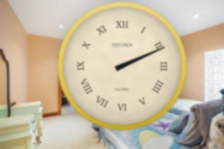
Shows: 2 h 11 min
